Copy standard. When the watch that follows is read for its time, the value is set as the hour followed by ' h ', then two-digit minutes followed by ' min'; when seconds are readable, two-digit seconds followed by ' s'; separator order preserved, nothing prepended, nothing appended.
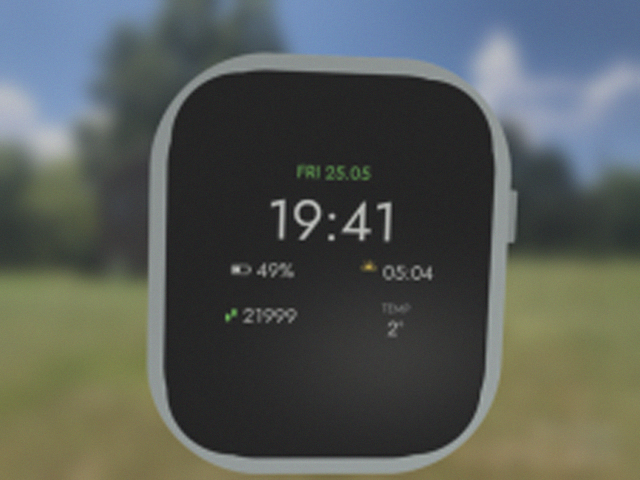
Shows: 19 h 41 min
